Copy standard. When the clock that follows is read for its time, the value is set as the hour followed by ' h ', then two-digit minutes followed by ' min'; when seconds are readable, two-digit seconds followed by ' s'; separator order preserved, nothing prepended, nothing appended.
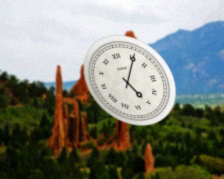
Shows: 5 h 06 min
